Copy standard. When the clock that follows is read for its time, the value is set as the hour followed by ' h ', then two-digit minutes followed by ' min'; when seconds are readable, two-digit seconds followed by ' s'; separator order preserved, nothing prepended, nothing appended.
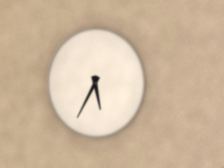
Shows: 5 h 35 min
